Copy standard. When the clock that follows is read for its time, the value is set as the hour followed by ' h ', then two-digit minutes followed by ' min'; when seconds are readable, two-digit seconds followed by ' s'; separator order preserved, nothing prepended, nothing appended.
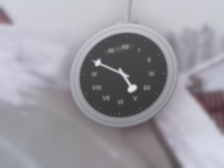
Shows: 4 h 49 min
